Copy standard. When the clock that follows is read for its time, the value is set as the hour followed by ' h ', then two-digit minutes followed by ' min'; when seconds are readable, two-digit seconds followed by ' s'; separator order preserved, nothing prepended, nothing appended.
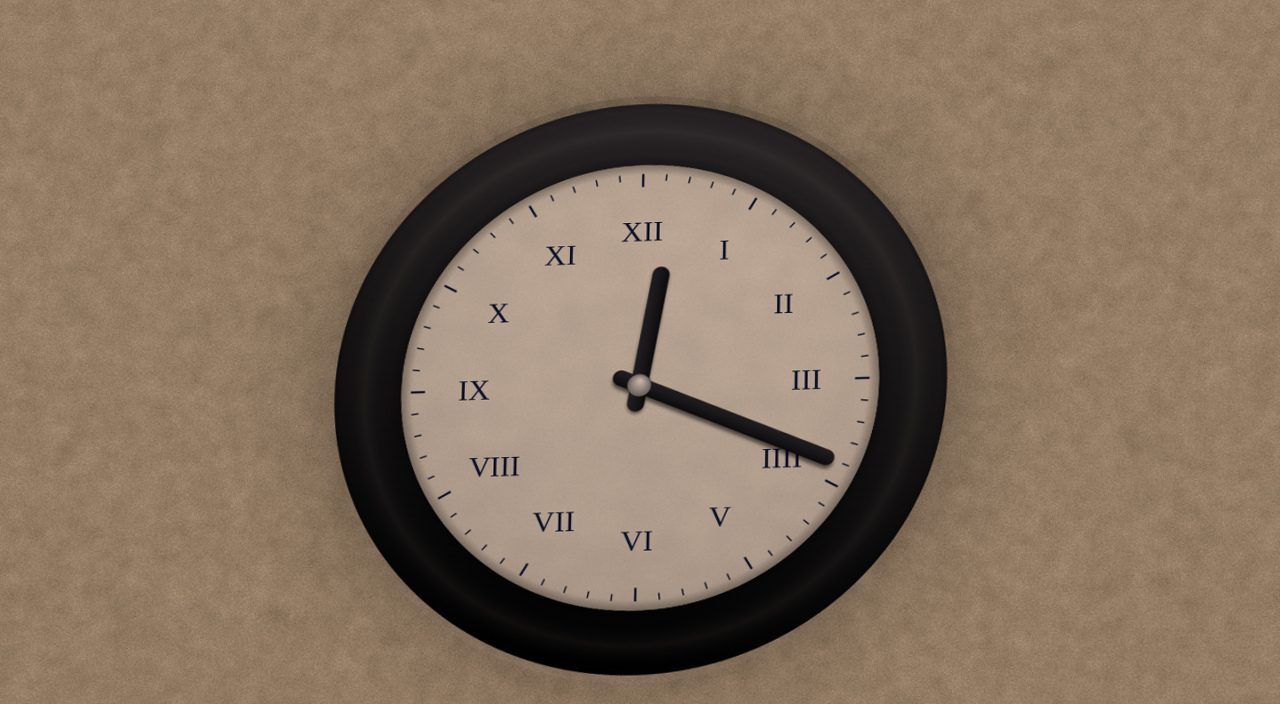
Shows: 12 h 19 min
